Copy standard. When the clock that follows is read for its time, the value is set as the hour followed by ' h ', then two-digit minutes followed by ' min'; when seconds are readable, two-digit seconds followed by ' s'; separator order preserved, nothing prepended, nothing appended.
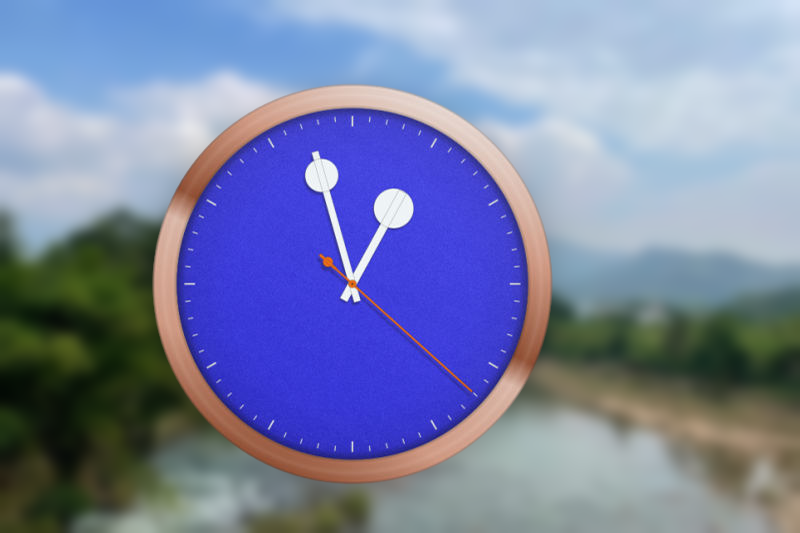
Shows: 12 h 57 min 22 s
